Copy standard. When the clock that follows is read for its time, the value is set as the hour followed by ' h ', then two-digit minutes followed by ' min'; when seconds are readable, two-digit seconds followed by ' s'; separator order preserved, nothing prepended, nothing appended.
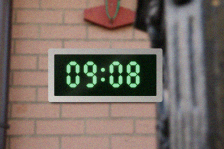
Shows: 9 h 08 min
